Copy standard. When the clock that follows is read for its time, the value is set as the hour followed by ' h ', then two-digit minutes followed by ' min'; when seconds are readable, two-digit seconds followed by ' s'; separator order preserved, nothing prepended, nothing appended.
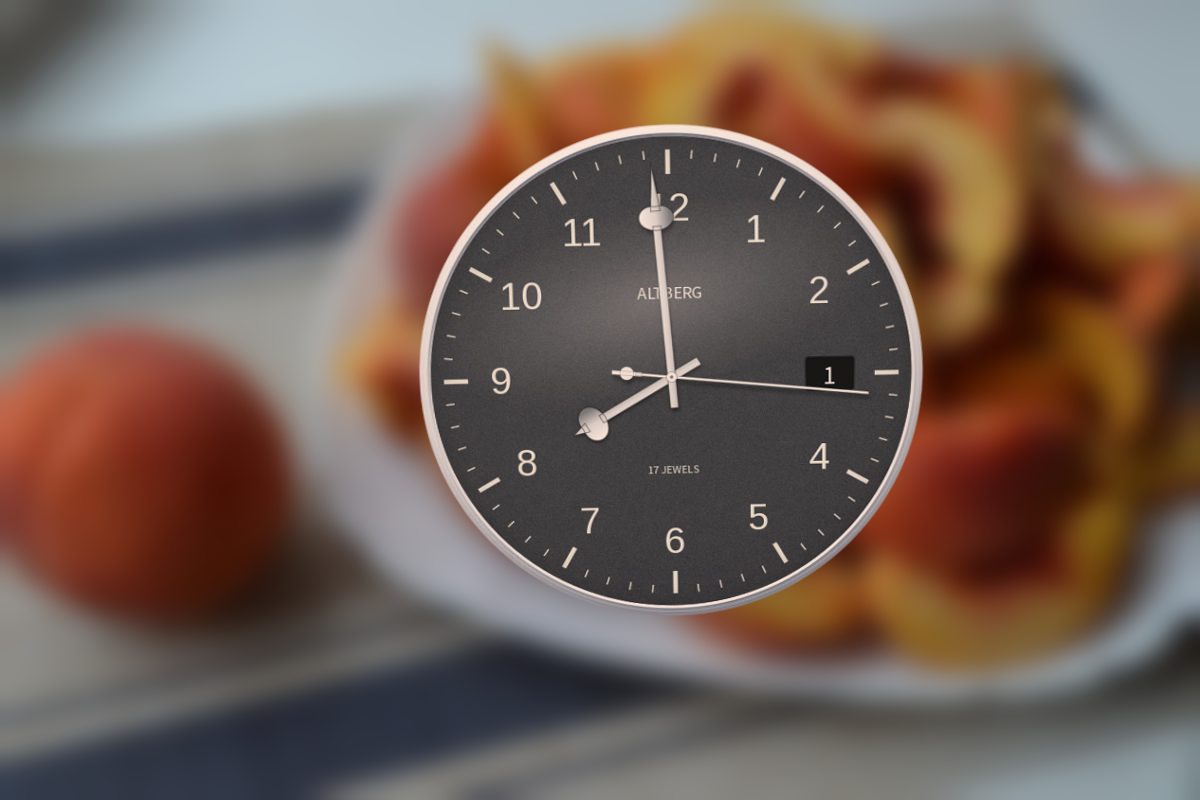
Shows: 7 h 59 min 16 s
